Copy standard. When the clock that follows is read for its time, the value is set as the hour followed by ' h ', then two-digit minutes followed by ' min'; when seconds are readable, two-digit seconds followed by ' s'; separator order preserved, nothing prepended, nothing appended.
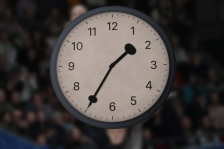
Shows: 1 h 35 min
